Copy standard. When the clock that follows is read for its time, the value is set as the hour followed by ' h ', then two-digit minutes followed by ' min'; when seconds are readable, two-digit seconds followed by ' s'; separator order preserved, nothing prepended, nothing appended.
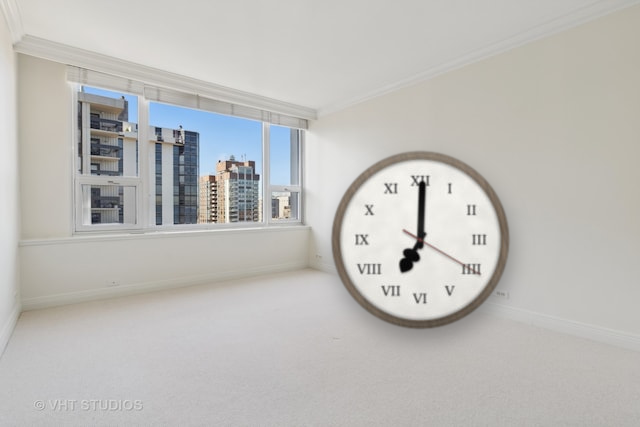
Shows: 7 h 00 min 20 s
